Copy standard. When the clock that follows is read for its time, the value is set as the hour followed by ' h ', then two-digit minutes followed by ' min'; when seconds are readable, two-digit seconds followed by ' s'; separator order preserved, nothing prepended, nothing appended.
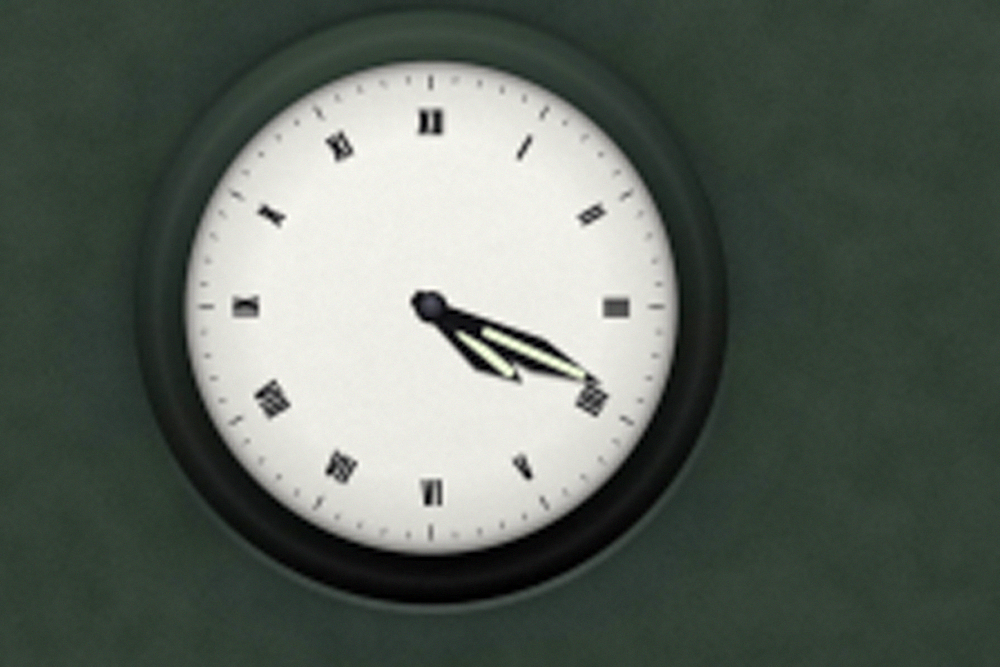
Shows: 4 h 19 min
